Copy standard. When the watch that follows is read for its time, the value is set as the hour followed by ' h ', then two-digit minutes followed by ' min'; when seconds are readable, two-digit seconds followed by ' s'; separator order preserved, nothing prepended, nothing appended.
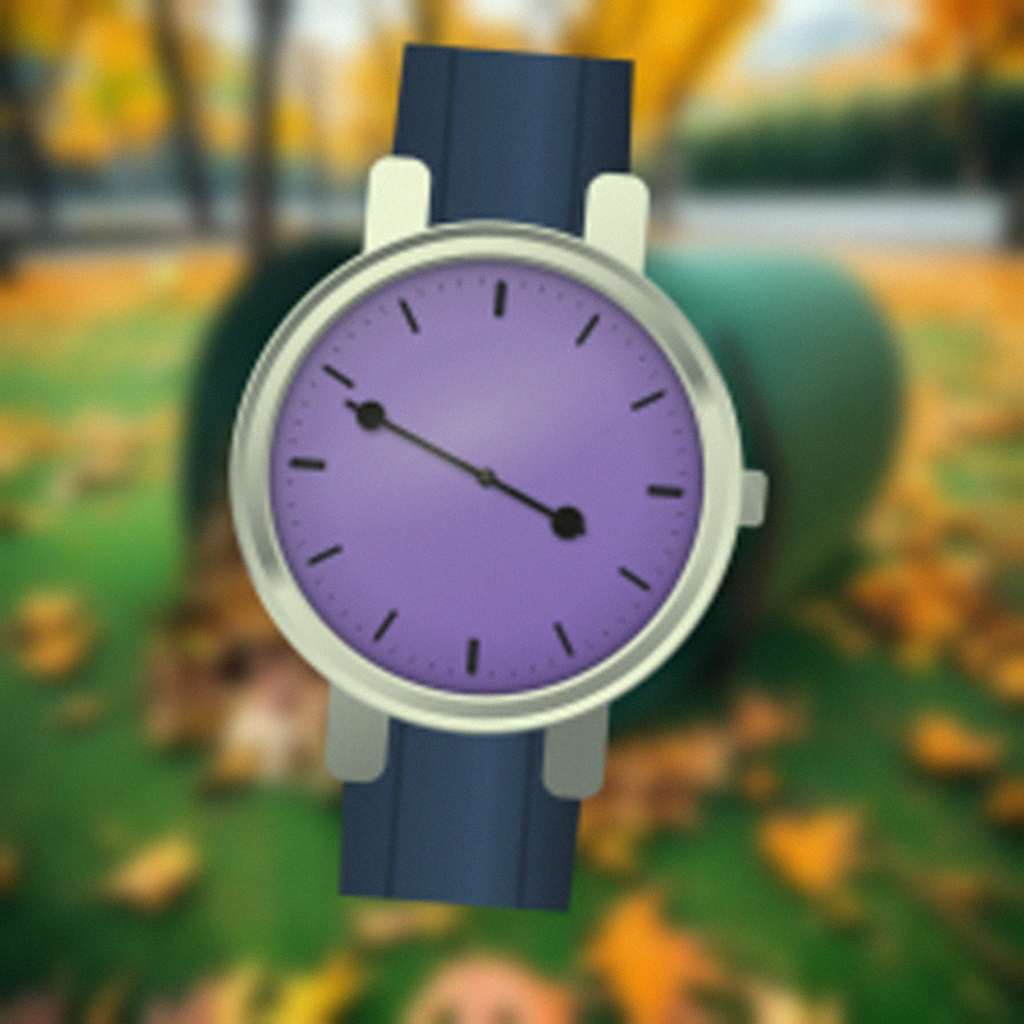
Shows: 3 h 49 min
